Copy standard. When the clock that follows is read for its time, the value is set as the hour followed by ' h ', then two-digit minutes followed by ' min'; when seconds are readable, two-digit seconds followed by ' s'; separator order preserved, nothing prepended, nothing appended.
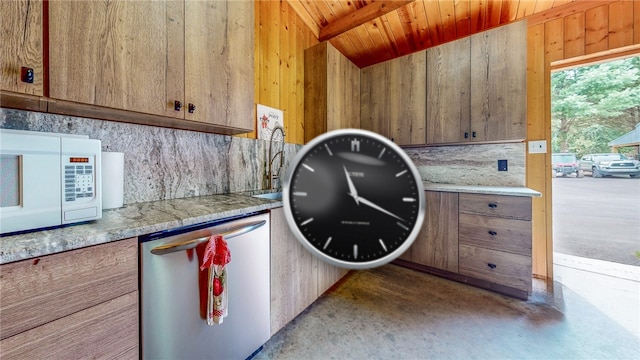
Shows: 11 h 19 min
